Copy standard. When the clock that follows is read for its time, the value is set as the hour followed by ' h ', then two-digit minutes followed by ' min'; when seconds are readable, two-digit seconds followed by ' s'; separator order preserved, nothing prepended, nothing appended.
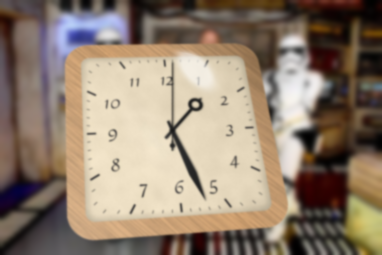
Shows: 1 h 27 min 01 s
